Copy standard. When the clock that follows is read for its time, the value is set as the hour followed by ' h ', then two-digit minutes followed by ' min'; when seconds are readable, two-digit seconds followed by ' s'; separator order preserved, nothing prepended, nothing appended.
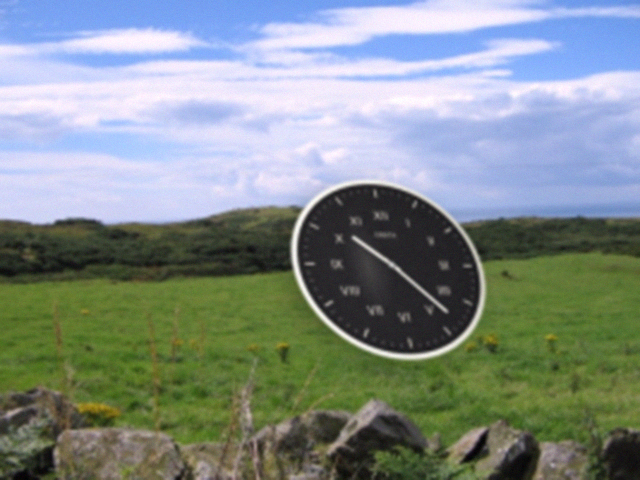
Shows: 10 h 23 min
